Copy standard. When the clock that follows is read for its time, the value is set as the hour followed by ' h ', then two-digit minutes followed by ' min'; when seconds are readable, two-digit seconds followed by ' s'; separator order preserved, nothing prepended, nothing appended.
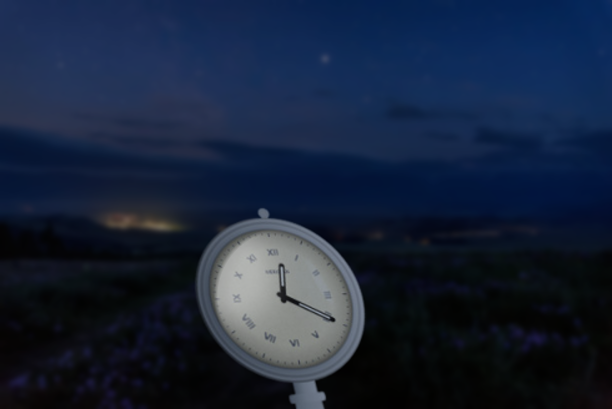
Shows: 12 h 20 min
